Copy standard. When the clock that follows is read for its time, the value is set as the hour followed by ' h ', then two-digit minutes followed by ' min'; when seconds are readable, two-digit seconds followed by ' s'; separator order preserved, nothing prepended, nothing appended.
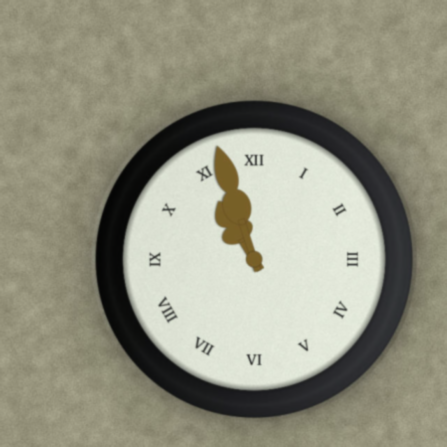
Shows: 10 h 57 min
